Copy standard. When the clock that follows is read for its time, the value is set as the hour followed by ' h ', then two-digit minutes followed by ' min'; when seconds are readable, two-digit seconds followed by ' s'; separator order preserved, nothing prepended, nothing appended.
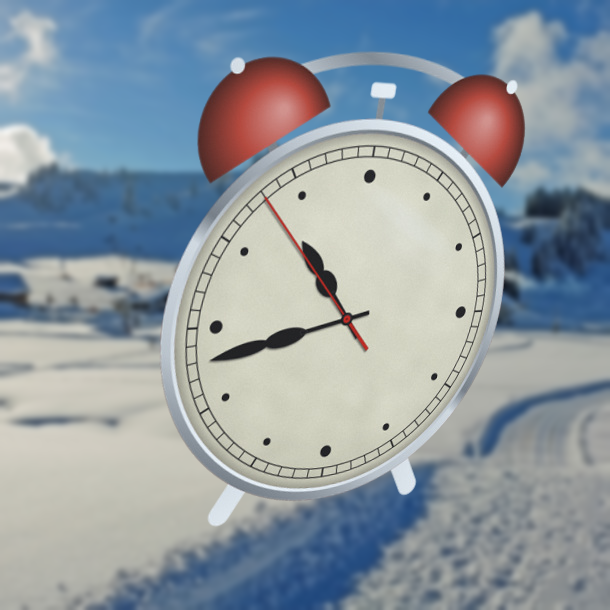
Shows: 10 h 42 min 53 s
